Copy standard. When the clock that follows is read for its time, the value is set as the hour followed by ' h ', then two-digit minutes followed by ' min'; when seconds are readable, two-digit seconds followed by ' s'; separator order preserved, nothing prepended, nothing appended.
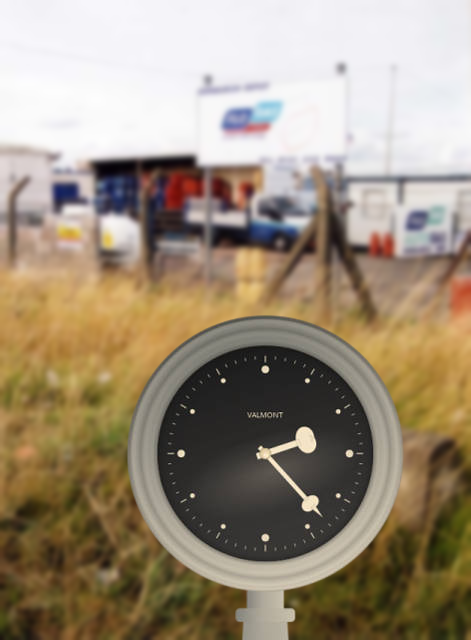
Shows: 2 h 23 min
